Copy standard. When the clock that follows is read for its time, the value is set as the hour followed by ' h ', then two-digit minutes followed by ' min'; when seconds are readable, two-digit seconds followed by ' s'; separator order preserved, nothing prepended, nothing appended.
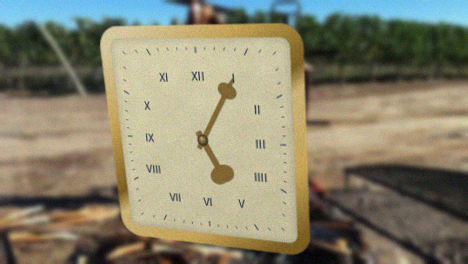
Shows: 5 h 05 min
